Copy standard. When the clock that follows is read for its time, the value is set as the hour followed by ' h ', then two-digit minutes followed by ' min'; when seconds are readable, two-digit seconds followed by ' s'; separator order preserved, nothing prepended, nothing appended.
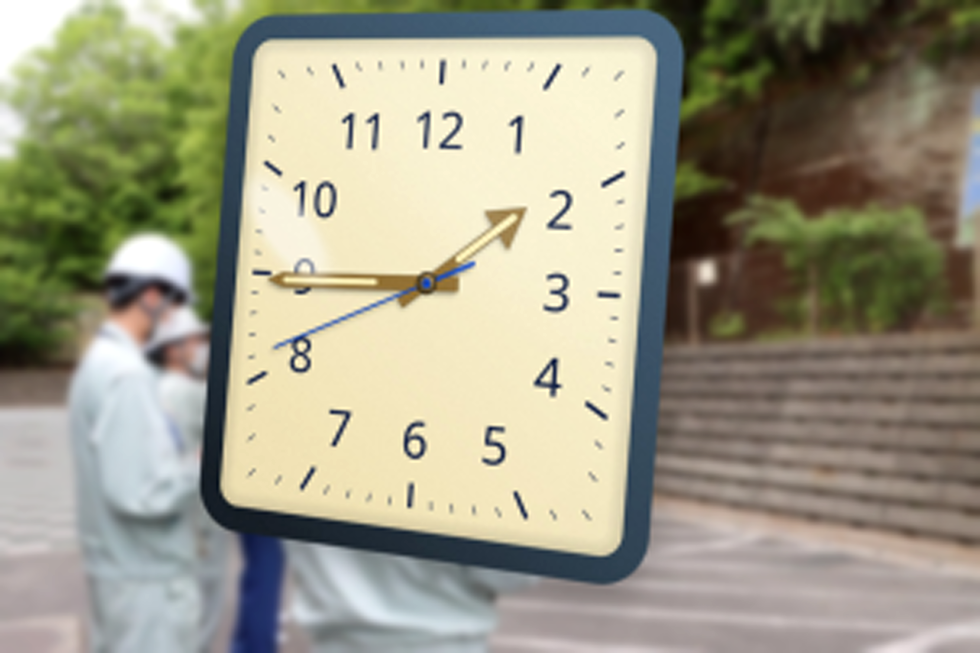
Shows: 1 h 44 min 41 s
